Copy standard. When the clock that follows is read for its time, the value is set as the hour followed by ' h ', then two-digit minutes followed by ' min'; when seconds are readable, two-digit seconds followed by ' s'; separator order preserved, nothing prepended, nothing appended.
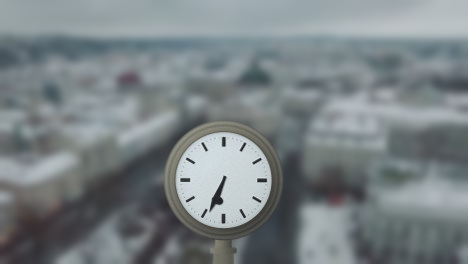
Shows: 6 h 34 min
